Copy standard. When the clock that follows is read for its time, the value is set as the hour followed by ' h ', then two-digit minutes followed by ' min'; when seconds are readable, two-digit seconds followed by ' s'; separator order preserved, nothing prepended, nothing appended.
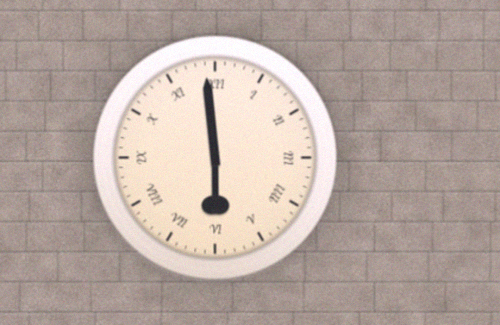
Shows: 5 h 59 min
